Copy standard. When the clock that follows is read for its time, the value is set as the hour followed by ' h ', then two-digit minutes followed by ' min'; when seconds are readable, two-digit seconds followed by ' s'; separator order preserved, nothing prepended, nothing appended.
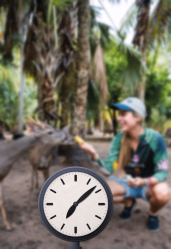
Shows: 7 h 08 min
